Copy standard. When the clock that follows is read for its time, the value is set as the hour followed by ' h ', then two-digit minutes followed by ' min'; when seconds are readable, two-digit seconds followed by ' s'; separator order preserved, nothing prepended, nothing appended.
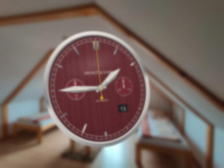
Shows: 1 h 45 min
